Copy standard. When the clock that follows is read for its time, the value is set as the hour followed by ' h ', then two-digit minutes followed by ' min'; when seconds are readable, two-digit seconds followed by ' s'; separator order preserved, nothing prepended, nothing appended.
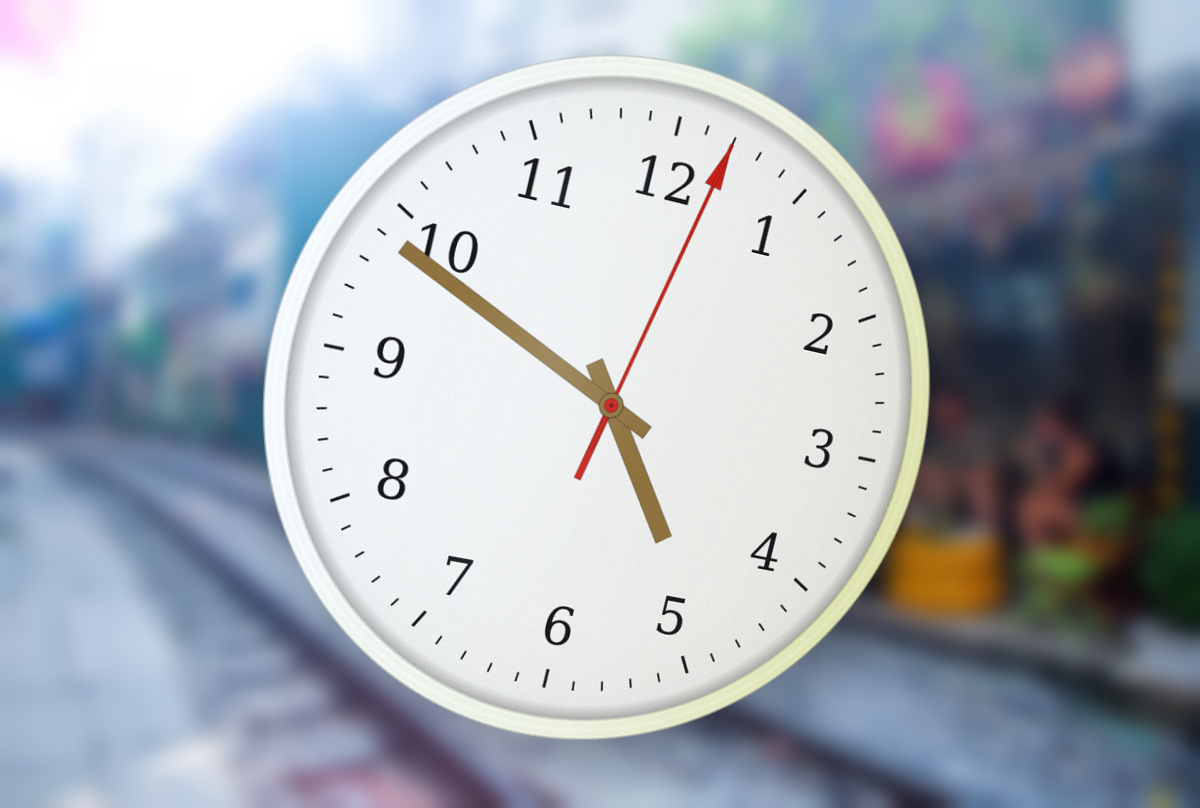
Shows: 4 h 49 min 02 s
